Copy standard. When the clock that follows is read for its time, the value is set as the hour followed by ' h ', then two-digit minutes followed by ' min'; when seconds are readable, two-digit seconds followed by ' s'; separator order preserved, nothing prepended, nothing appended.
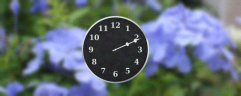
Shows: 2 h 11 min
